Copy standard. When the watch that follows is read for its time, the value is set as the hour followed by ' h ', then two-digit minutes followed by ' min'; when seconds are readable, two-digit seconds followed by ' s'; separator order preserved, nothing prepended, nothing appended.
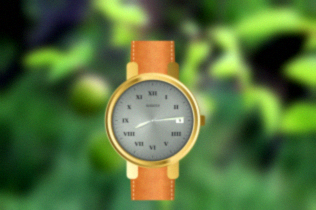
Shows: 8 h 14 min
